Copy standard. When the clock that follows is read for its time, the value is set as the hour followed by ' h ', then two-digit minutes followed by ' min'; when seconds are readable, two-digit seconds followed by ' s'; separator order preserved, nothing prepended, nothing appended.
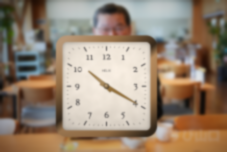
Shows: 10 h 20 min
